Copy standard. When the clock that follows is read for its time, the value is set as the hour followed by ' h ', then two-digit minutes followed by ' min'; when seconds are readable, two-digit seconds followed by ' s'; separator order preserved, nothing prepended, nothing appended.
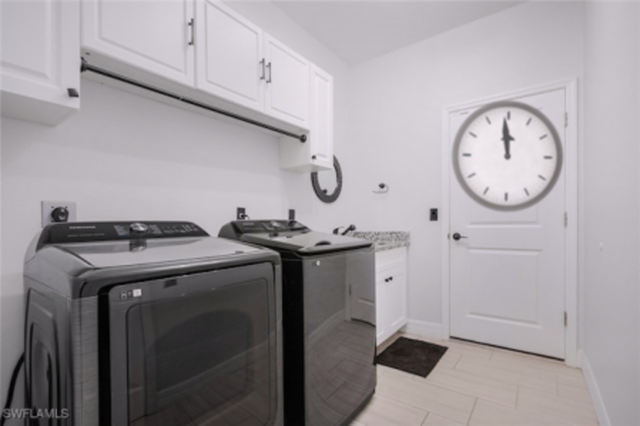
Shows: 11 h 59 min
